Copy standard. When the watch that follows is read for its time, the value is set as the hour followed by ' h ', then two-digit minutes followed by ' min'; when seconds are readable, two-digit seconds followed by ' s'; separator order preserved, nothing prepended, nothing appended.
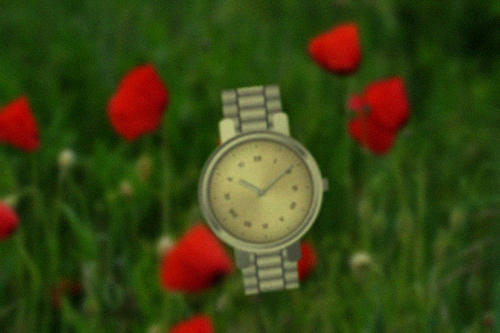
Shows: 10 h 09 min
